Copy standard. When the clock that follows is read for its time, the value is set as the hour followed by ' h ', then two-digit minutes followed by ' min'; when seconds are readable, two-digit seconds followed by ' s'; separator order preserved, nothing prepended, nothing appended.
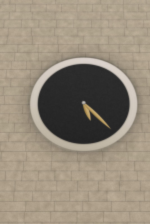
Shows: 5 h 23 min
